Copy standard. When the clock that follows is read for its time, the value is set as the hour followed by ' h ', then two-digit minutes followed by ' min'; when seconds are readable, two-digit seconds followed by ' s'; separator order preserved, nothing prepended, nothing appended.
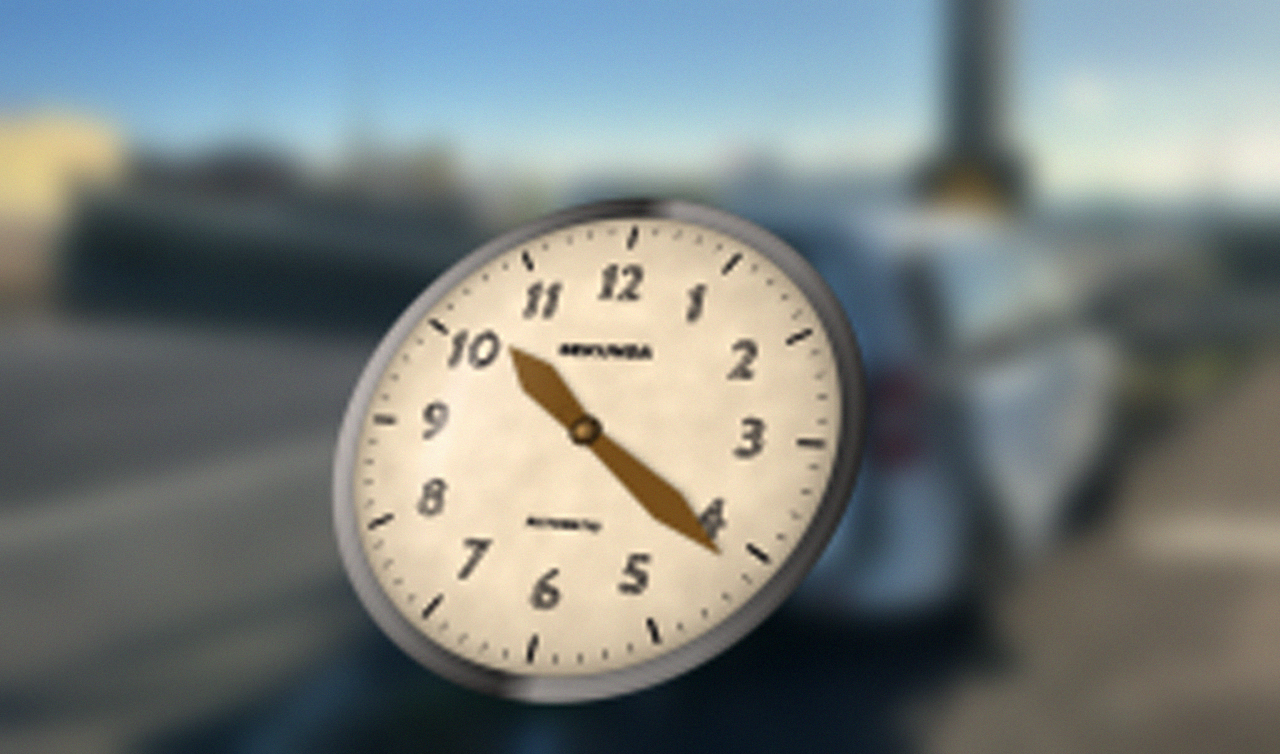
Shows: 10 h 21 min
